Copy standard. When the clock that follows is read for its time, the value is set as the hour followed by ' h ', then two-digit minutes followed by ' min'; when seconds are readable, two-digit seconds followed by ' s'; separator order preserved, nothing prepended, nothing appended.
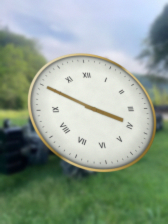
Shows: 3 h 50 min
